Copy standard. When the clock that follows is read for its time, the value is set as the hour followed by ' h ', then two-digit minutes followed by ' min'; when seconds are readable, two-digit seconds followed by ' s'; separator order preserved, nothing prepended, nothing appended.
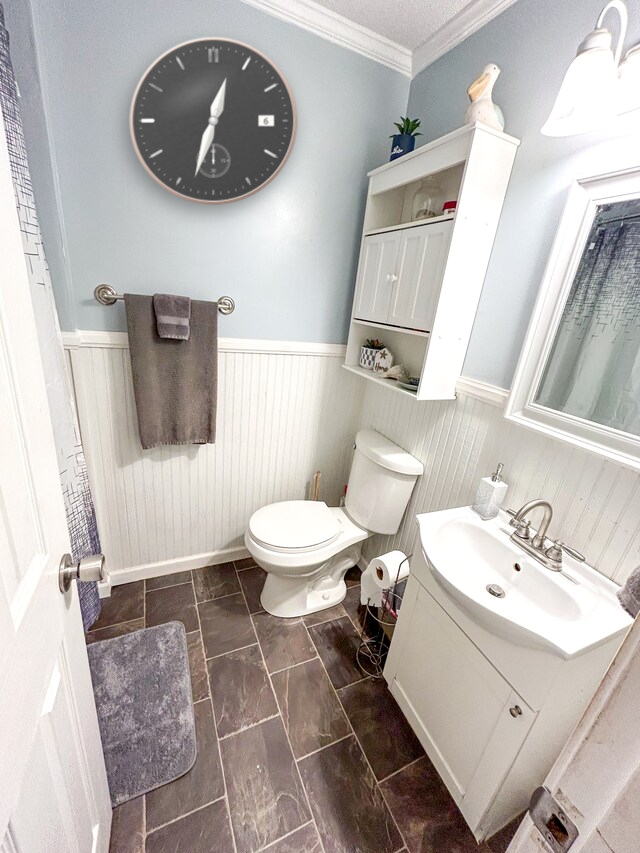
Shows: 12 h 33 min
